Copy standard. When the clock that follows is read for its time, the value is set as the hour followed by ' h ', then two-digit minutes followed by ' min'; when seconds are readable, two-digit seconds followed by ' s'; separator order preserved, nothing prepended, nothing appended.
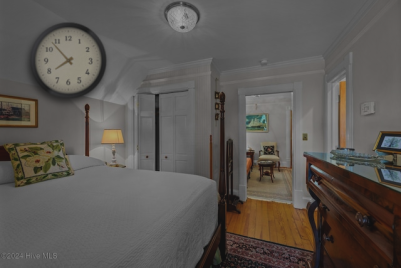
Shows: 7 h 53 min
